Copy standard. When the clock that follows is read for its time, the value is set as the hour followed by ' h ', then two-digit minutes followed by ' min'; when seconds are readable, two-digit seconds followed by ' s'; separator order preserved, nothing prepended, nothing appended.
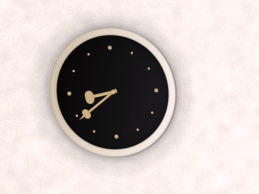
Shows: 8 h 39 min
